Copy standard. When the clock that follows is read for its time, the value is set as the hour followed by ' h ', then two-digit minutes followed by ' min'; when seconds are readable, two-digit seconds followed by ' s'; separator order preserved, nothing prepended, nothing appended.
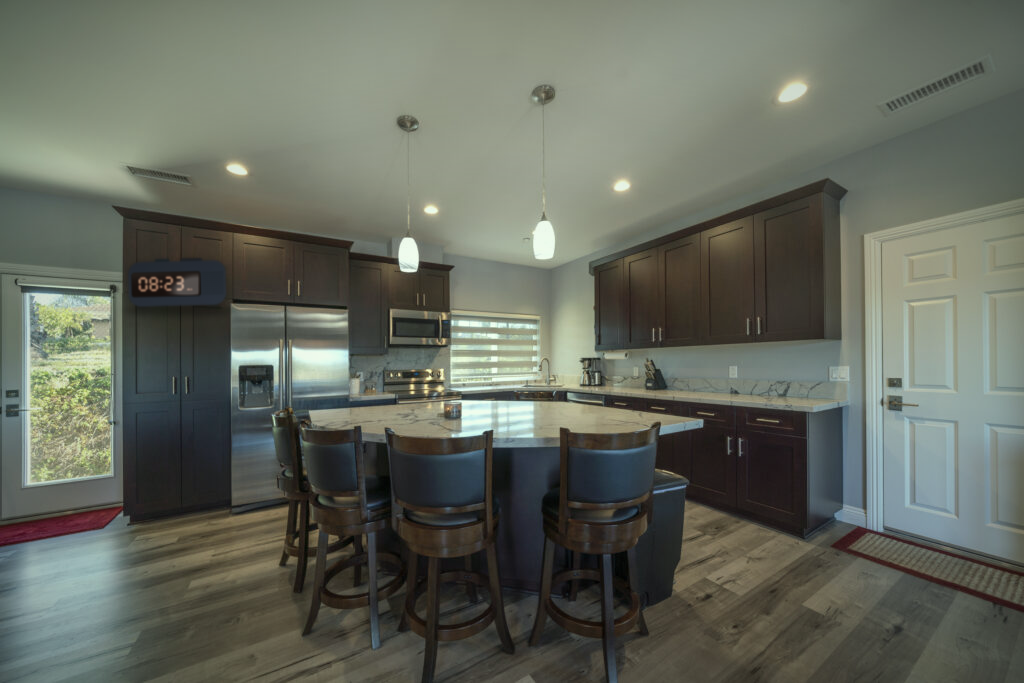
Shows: 8 h 23 min
